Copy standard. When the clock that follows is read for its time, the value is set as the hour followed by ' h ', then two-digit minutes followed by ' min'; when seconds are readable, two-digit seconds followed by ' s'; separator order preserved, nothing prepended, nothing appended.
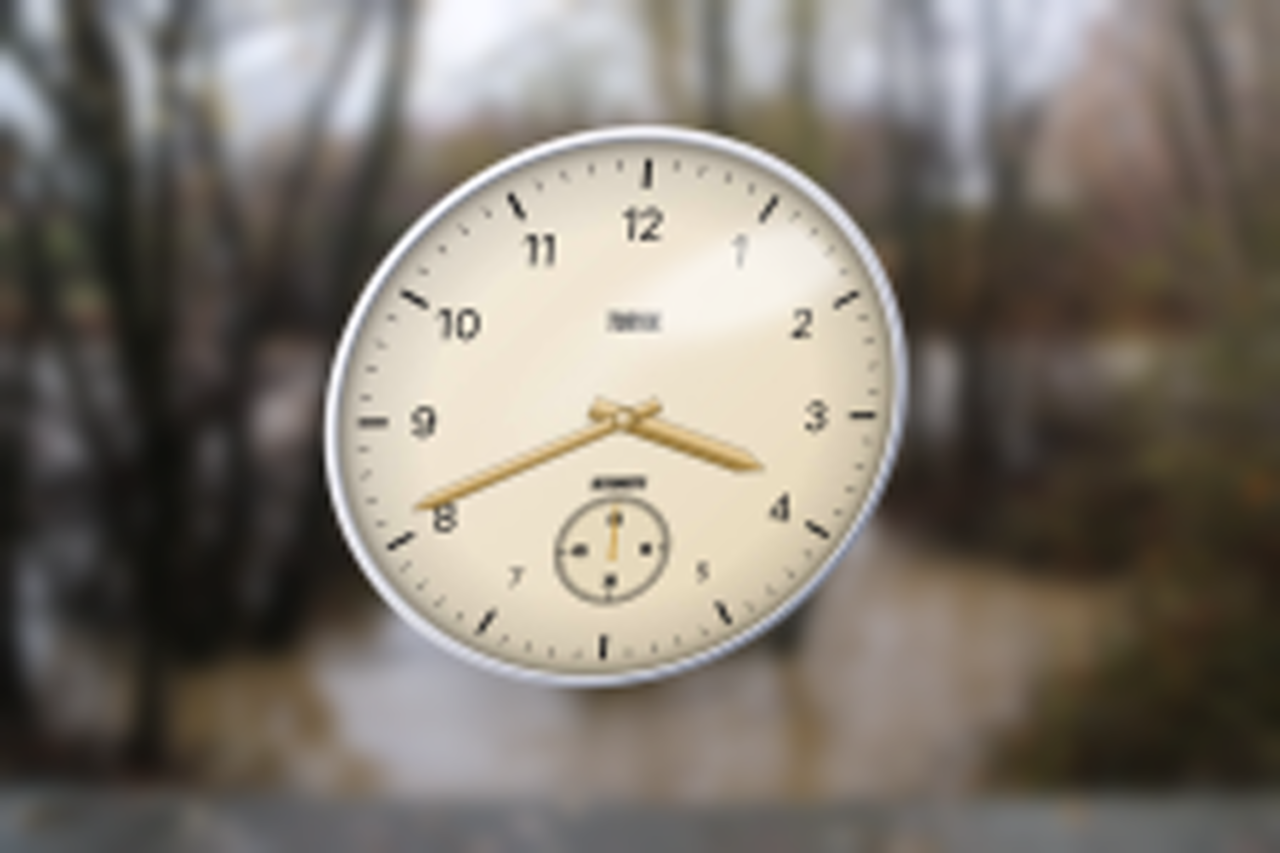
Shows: 3 h 41 min
